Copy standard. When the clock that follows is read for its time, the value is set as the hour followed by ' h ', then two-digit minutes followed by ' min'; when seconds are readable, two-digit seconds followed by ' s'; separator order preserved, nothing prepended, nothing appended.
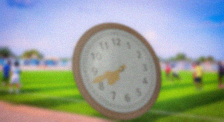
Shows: 7 h 42 min
